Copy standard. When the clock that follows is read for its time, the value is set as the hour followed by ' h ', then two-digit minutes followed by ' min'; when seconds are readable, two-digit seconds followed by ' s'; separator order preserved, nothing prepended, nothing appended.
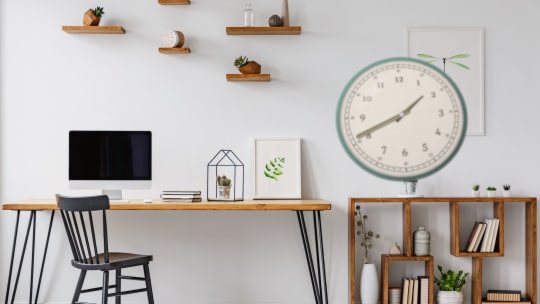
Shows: 1 h 41 min
